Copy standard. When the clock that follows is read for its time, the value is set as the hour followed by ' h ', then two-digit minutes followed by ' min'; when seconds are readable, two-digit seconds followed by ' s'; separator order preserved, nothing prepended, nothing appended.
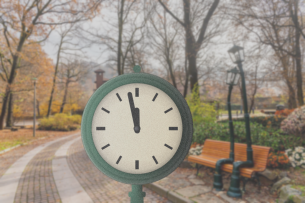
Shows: 11 h 58 min
